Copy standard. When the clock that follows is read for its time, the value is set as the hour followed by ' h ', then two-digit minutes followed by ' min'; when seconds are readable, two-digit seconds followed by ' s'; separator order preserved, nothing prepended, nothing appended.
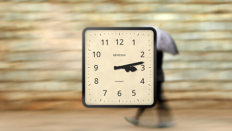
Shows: 3 h 13 min
